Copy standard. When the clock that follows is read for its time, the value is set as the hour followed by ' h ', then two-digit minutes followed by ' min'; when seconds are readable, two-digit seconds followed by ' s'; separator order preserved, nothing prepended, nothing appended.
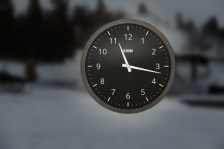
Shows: 11 h 17 min
